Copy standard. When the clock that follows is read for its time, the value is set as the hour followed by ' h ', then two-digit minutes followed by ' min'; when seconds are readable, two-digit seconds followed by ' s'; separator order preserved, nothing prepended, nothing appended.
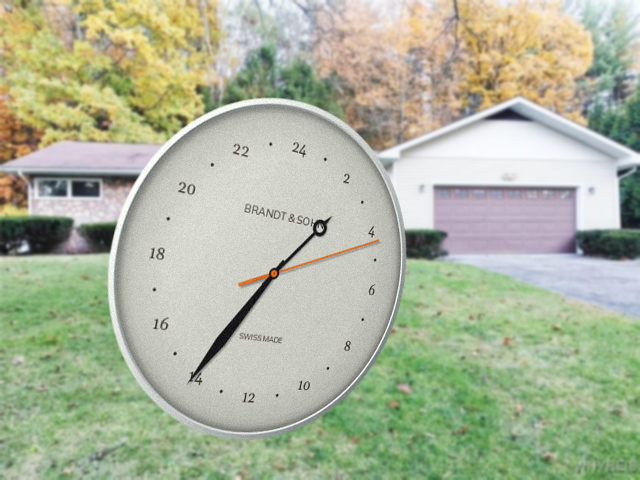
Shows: 2 h 35 min 11 s
